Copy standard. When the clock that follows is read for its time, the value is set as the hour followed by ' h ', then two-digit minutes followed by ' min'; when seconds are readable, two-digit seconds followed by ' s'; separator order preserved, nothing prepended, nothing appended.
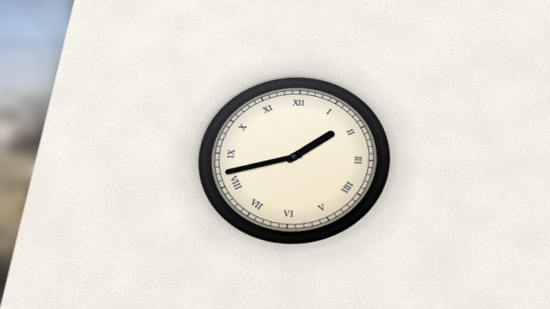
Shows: 1 h 42 min
